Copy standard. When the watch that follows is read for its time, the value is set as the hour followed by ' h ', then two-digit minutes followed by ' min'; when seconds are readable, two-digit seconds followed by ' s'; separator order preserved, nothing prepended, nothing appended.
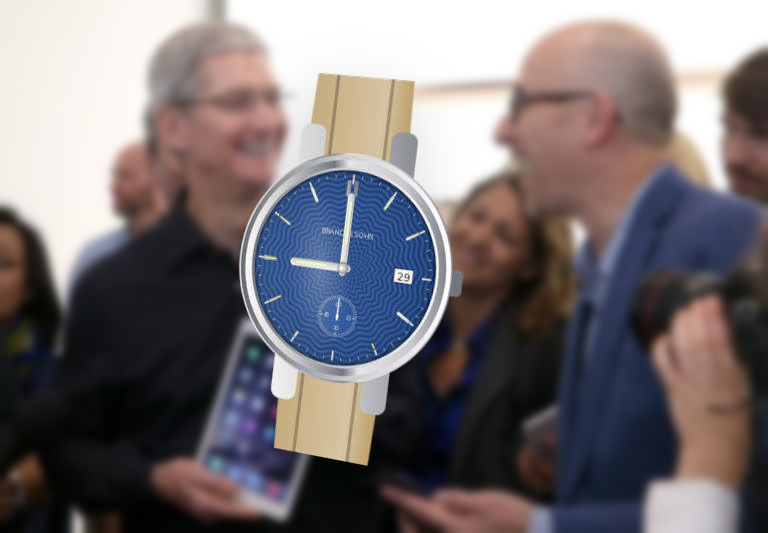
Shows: 9 h 00 min
